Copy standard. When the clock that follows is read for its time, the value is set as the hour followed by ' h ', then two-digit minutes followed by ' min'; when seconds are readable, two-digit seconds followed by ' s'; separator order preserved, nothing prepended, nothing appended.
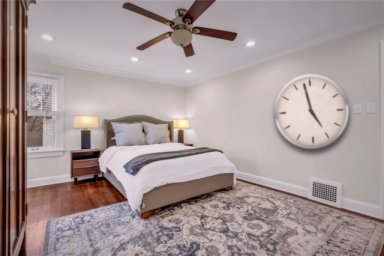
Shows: 4 h 58 min
